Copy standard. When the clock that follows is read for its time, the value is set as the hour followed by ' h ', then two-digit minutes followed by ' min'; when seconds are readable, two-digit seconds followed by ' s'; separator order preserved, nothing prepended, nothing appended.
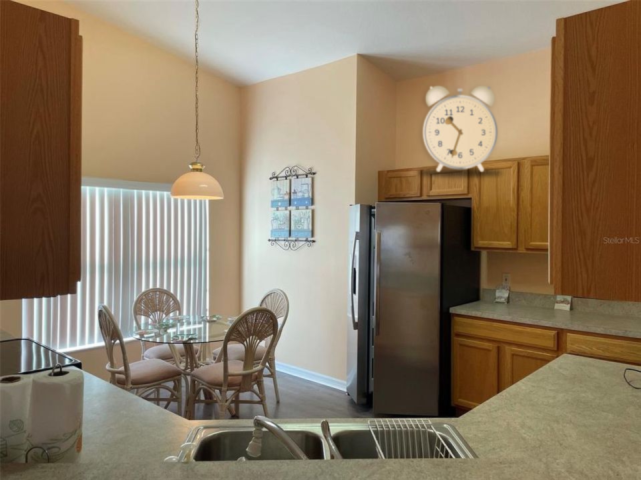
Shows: 10 h 33 min
